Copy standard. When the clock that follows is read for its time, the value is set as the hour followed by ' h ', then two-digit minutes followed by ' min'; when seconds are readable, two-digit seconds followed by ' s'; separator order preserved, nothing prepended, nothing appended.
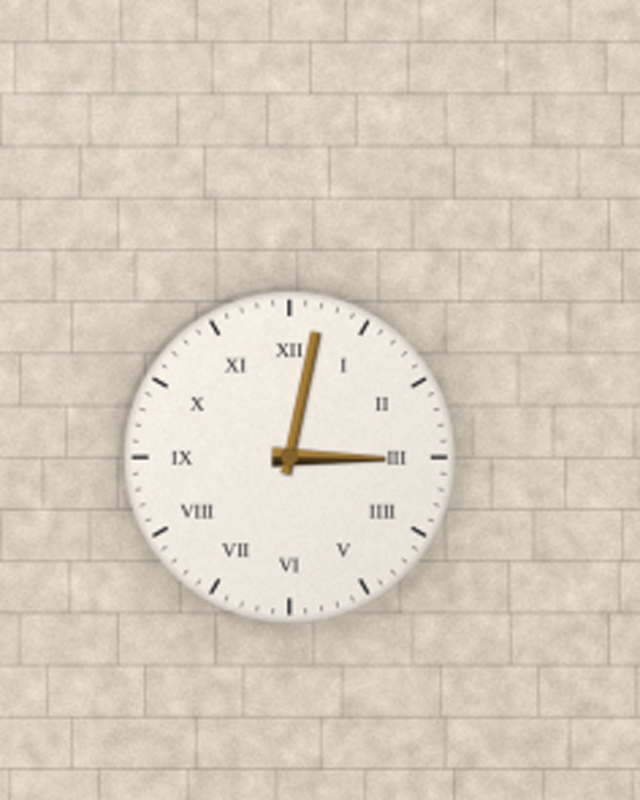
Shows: 3 h 02 min
